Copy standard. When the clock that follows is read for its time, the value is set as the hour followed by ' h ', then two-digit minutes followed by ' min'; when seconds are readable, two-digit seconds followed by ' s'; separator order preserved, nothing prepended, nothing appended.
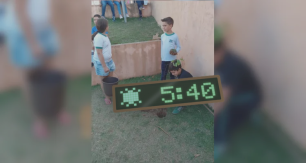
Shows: 5 h 40 min
